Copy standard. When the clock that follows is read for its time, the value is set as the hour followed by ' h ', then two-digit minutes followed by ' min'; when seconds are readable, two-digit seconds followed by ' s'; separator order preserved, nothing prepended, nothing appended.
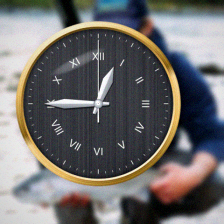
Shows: 12 h 45 min 00 s
